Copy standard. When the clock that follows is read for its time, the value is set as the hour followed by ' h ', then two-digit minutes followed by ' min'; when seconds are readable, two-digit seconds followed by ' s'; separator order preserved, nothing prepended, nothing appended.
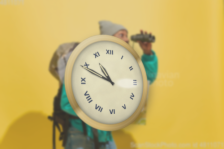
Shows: 10 h 49 min
